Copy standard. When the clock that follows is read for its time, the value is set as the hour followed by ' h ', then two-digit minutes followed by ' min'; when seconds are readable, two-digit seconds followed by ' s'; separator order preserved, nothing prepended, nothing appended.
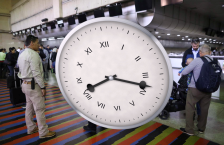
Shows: 8 h 18 min
